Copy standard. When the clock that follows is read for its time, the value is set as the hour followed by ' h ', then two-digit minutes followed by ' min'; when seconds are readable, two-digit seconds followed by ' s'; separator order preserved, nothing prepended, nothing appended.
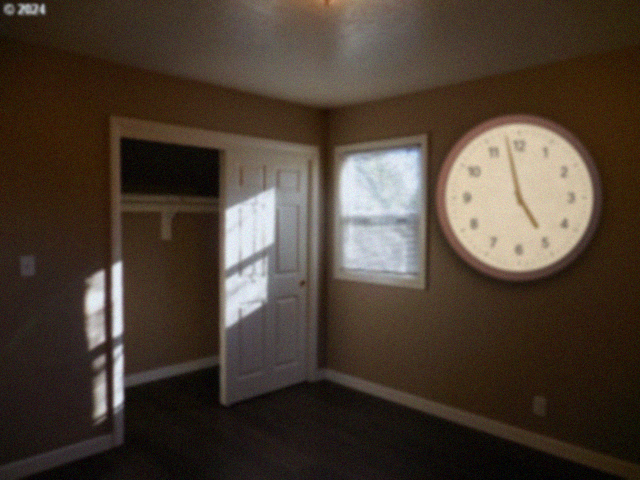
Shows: 4 h 58 min
